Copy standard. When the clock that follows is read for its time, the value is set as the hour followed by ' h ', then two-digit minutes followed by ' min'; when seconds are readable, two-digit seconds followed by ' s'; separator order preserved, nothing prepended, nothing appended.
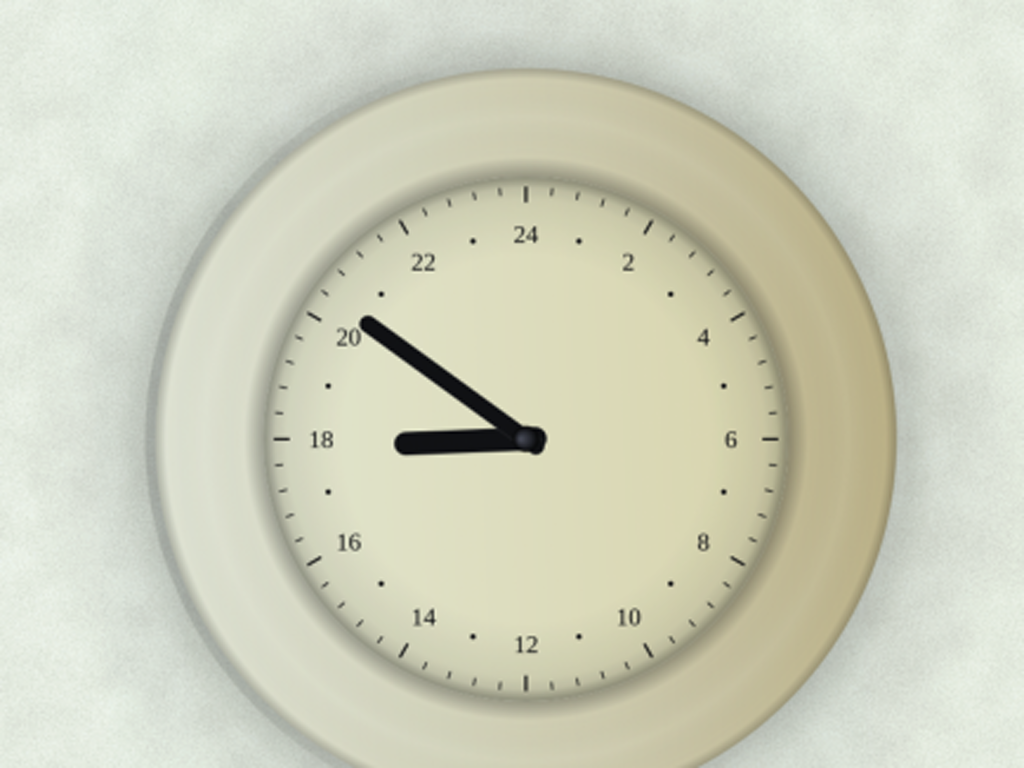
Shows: 17 h 51 min
